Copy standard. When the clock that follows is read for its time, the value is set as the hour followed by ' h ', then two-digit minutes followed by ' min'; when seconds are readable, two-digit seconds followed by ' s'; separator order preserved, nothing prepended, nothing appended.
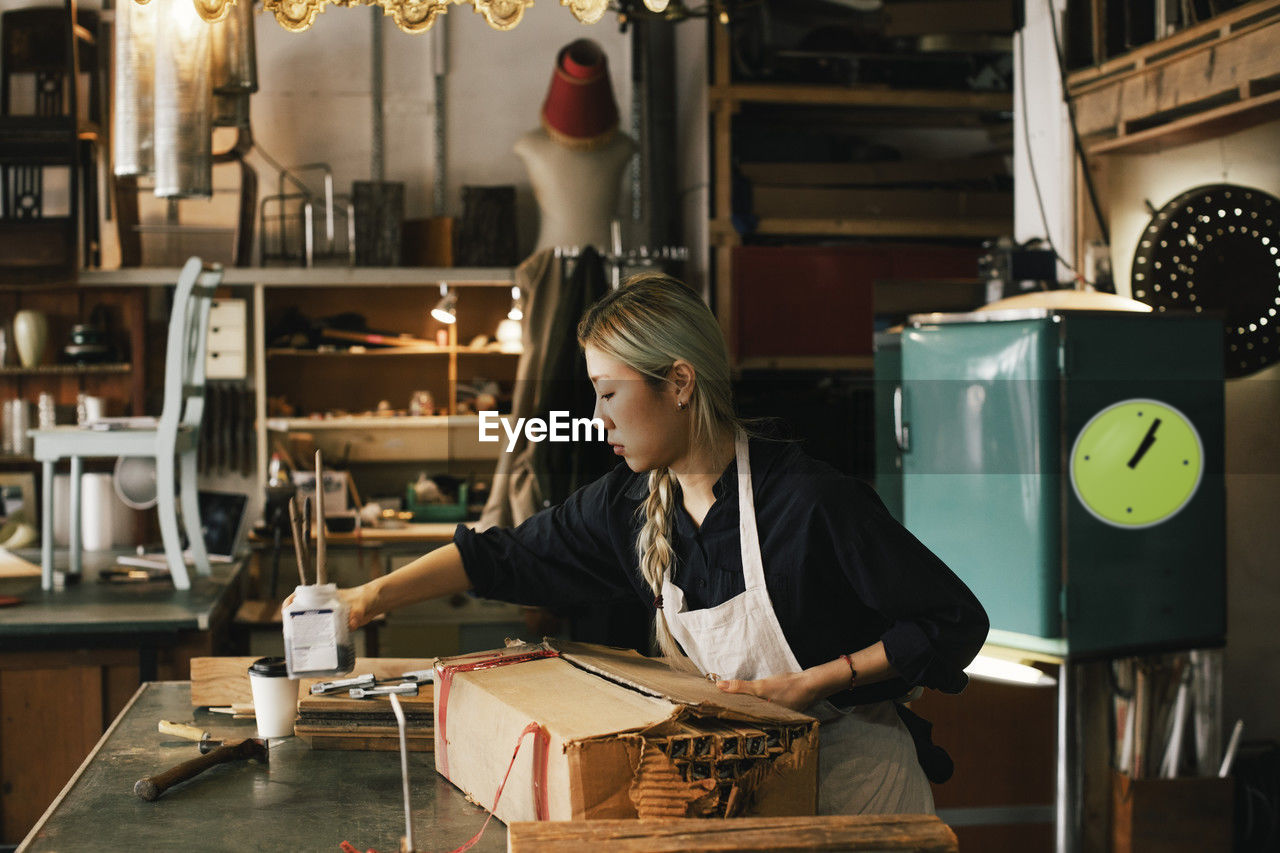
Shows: 1 h 04 min
